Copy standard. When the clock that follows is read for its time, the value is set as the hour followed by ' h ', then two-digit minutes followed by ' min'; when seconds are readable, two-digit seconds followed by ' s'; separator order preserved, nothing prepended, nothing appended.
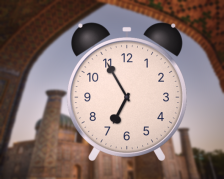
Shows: 6 h 55 min
